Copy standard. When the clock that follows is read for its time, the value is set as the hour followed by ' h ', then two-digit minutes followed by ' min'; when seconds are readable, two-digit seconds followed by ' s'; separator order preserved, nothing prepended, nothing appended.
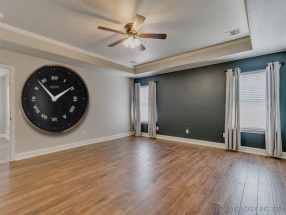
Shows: 1 h 53 min
